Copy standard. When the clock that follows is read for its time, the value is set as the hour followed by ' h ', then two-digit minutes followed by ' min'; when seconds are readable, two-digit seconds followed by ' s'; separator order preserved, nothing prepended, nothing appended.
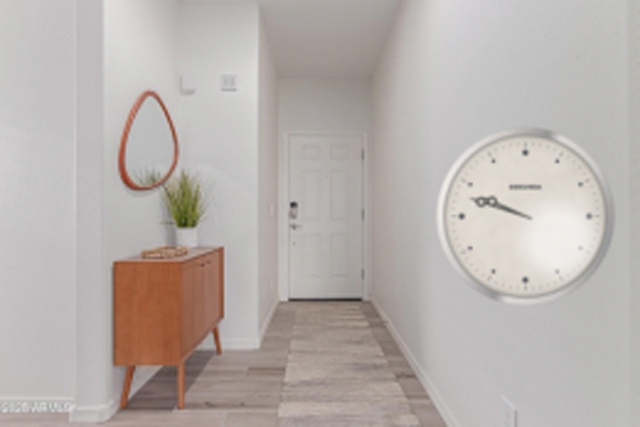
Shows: 9 h 48 min
